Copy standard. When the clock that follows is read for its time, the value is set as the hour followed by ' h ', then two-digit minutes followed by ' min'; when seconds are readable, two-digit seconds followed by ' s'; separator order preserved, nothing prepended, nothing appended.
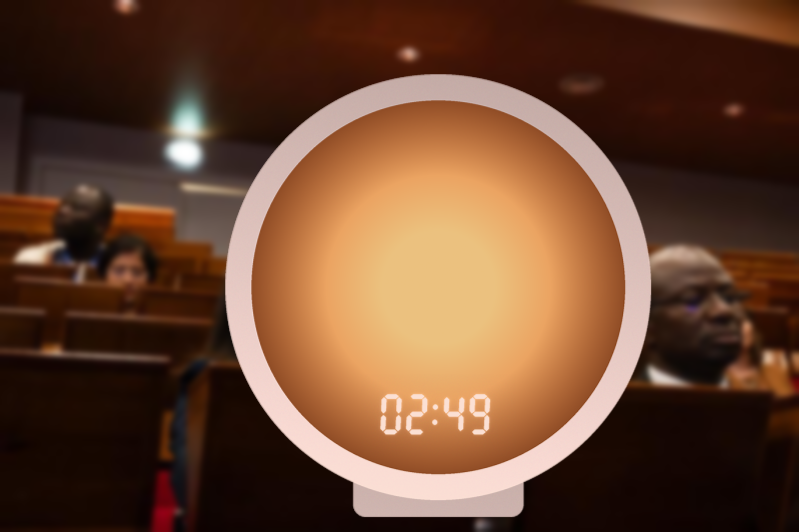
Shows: 2 h 49 min
